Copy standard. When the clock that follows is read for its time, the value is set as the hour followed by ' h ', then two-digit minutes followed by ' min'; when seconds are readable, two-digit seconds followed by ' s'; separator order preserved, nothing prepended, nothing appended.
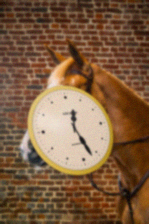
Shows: 12 h 27 min
